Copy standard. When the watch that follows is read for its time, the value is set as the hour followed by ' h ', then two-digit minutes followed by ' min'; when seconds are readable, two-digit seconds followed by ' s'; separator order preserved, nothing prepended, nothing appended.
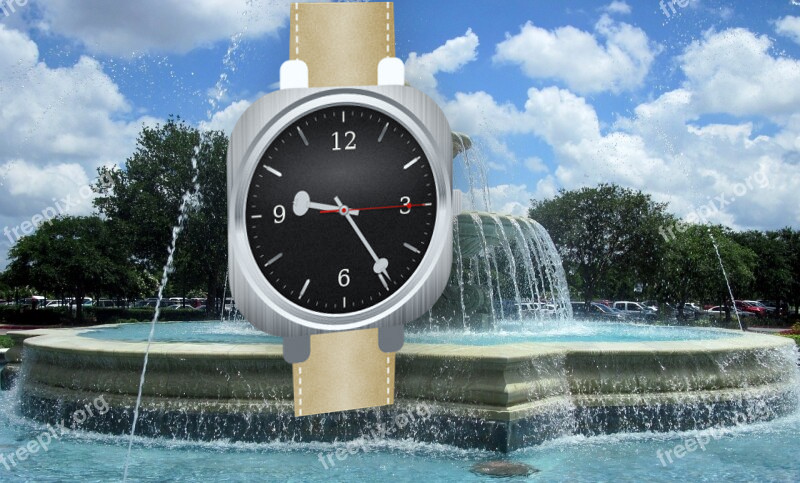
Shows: 9 h 24 min 15 s
